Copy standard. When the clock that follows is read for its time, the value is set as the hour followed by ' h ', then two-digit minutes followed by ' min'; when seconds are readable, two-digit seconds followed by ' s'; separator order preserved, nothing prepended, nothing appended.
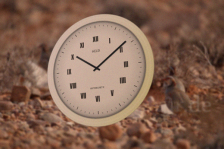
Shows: 10 h 09 min
